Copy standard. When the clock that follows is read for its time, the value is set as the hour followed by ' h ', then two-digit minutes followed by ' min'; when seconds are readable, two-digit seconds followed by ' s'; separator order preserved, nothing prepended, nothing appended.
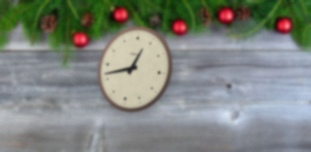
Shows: 12 h 42 min
